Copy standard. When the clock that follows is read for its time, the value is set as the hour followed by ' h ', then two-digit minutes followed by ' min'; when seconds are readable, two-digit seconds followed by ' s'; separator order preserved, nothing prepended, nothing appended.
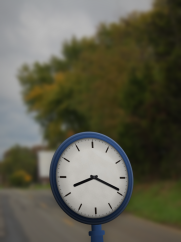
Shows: 8 h 19 min
